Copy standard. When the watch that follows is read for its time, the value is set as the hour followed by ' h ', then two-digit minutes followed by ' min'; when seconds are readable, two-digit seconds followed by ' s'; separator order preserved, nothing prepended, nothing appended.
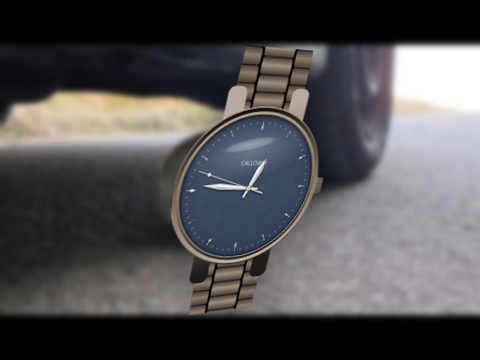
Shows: 12 h 45 min 48 s
